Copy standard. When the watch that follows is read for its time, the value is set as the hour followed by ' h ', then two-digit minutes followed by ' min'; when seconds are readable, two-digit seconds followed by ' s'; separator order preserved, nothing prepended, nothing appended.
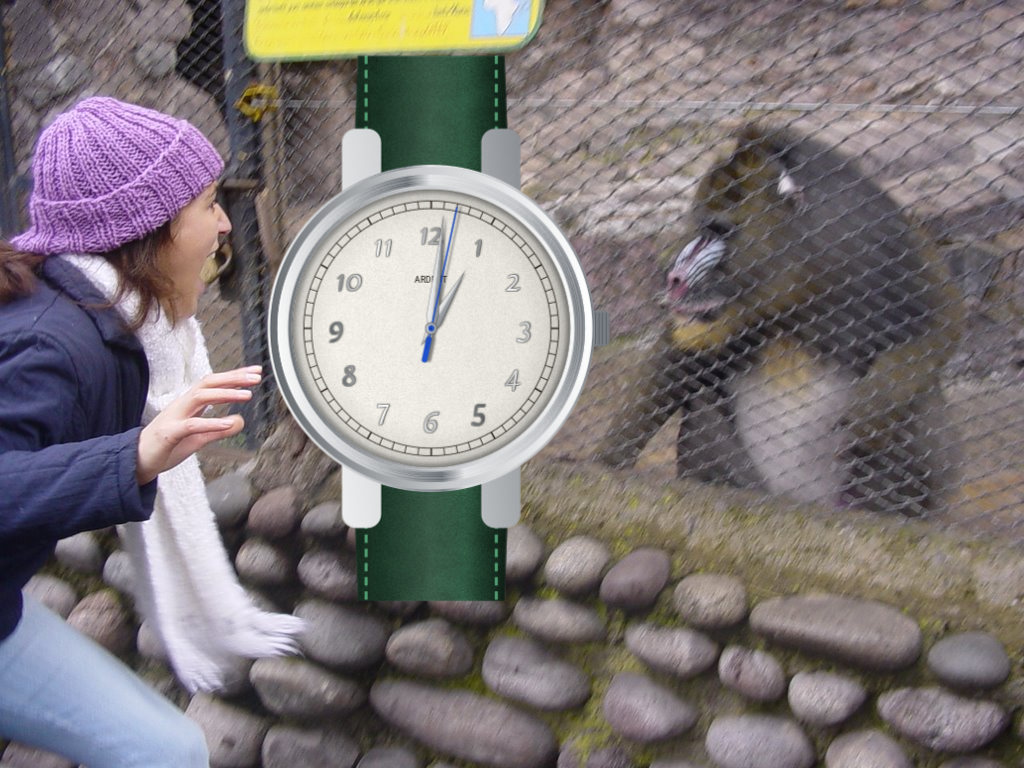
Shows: 1 h 01 min 02 s
